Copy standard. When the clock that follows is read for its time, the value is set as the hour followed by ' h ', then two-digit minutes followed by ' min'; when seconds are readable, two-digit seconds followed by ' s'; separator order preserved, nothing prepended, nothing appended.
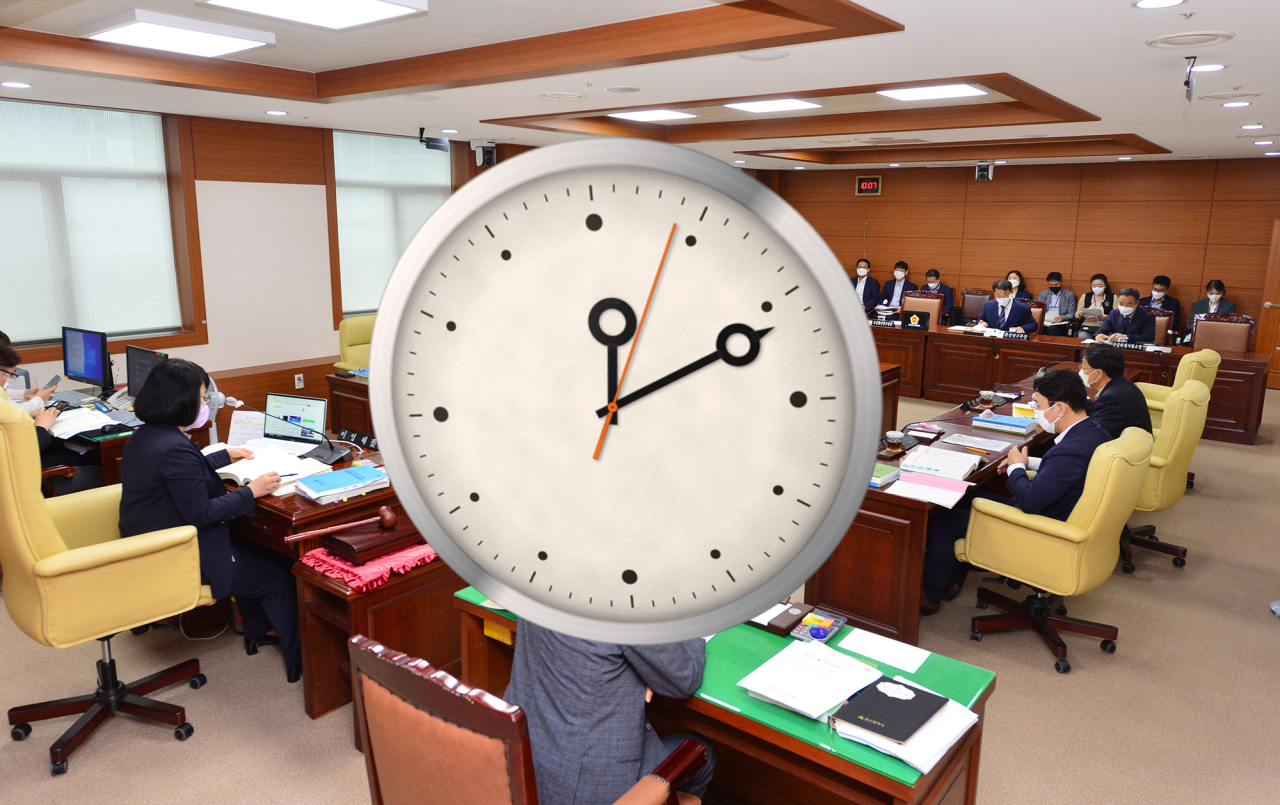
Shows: 12 h 11 min 04 s
